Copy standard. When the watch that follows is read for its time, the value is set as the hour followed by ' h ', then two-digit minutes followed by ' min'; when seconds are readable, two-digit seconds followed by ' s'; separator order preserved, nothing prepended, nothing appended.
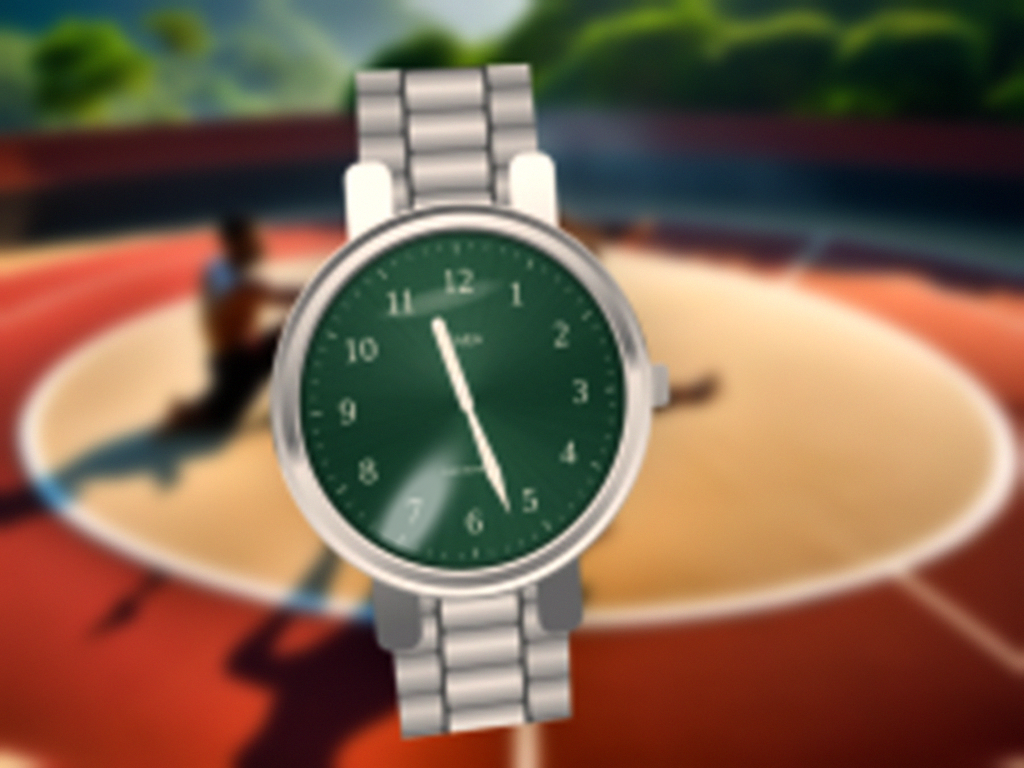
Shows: 11 h 27 min
